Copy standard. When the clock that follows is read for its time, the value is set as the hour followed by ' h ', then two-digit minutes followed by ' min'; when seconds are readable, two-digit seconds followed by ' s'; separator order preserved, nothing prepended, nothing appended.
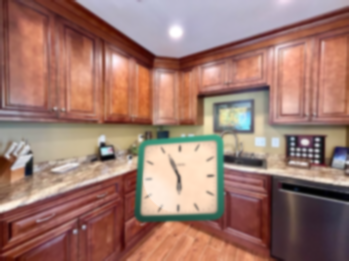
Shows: 5 h 56 min
